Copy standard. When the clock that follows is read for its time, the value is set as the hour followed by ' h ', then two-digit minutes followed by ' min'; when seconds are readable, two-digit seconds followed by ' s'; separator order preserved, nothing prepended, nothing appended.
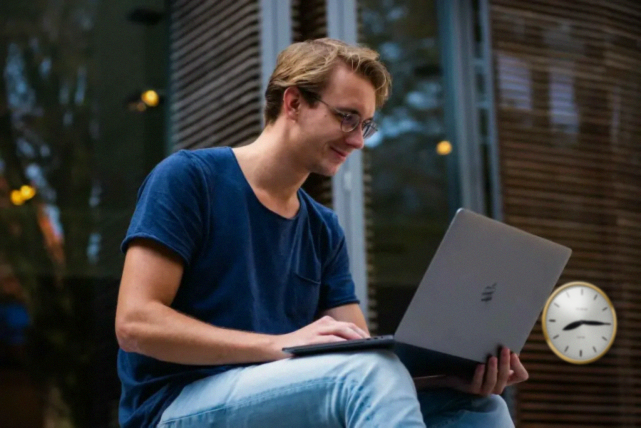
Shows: 8 h 15 min
